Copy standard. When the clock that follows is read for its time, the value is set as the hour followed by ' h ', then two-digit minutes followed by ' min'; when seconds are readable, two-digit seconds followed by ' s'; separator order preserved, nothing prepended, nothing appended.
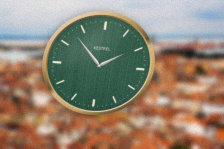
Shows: 1 h 53 min
